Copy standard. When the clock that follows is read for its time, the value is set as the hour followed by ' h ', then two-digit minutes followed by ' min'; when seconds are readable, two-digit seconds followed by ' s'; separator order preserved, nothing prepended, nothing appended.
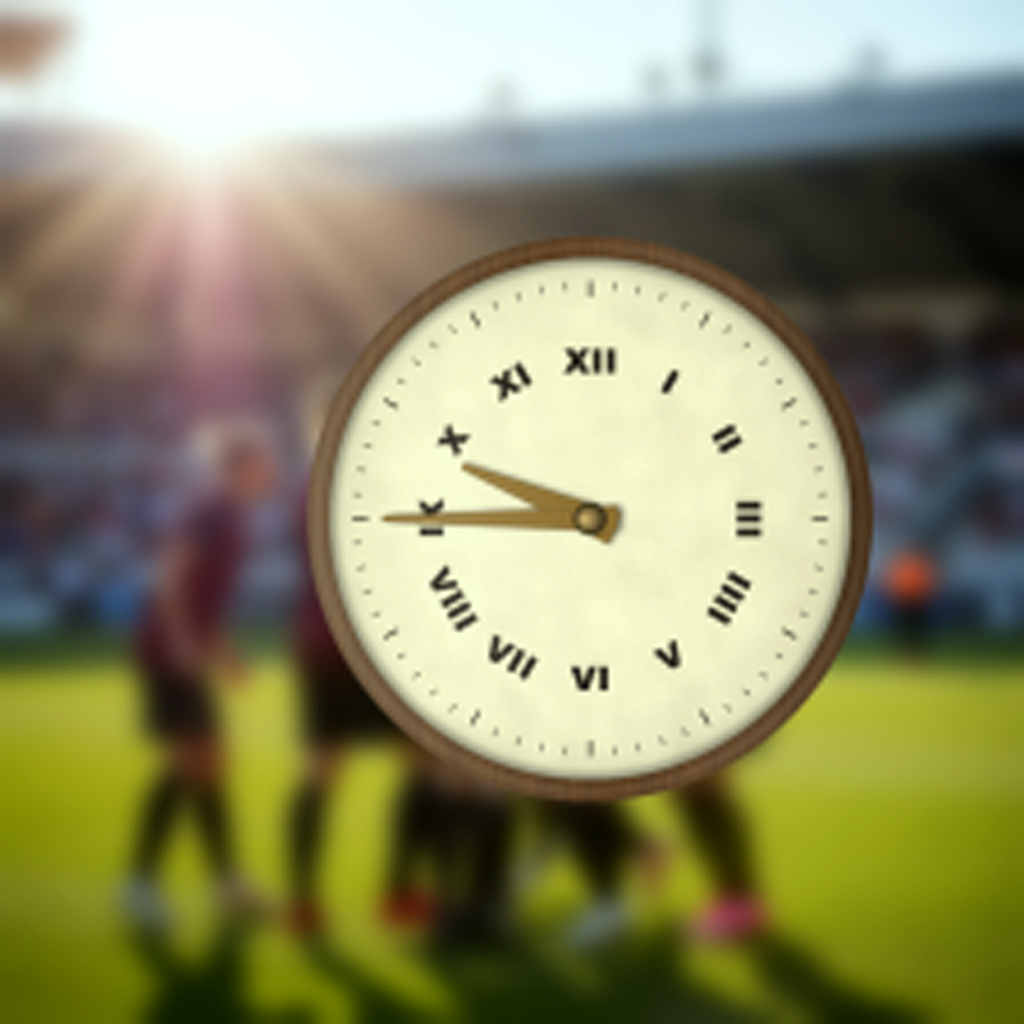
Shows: 9 h 45 min
